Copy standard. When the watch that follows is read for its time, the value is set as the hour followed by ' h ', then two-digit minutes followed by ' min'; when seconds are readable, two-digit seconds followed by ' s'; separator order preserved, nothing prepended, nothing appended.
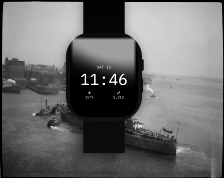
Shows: 11 h 46 min
